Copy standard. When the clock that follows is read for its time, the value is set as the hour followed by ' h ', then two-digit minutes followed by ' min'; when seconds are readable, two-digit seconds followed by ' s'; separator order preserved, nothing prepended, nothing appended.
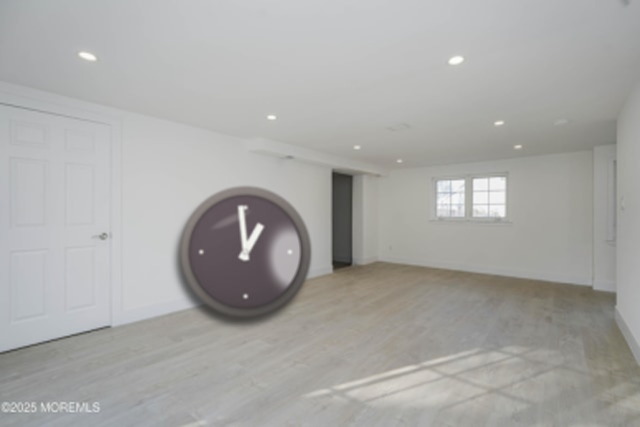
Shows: 12 h 59 min
